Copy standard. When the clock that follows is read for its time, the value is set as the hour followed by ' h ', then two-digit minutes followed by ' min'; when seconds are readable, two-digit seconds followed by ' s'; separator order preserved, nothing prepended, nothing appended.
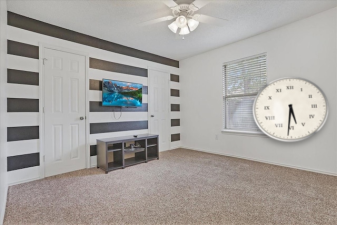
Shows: 5 h 31 min
